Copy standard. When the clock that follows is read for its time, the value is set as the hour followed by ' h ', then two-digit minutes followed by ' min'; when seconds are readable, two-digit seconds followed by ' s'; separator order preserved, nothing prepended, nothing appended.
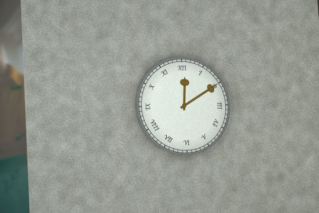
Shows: 12 h 10 min
